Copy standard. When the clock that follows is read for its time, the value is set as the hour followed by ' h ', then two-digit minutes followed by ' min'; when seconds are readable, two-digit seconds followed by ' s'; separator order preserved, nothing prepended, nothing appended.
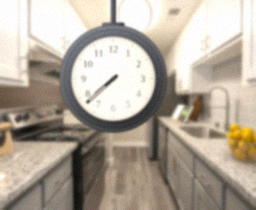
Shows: 7 h 38 min
